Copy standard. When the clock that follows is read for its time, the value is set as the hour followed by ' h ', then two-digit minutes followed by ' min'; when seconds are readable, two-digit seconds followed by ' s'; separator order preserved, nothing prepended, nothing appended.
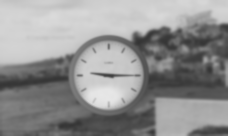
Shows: 9 h 15 min
